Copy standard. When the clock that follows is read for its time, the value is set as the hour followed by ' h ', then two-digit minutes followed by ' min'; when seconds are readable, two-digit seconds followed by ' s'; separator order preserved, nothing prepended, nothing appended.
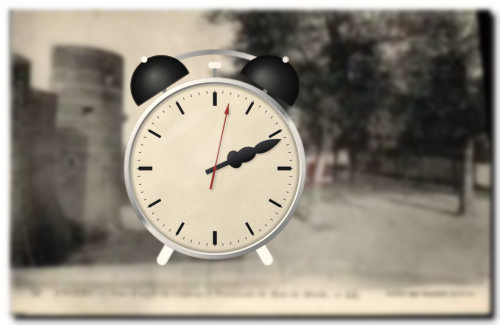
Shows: 2 h 11 min 02 s
